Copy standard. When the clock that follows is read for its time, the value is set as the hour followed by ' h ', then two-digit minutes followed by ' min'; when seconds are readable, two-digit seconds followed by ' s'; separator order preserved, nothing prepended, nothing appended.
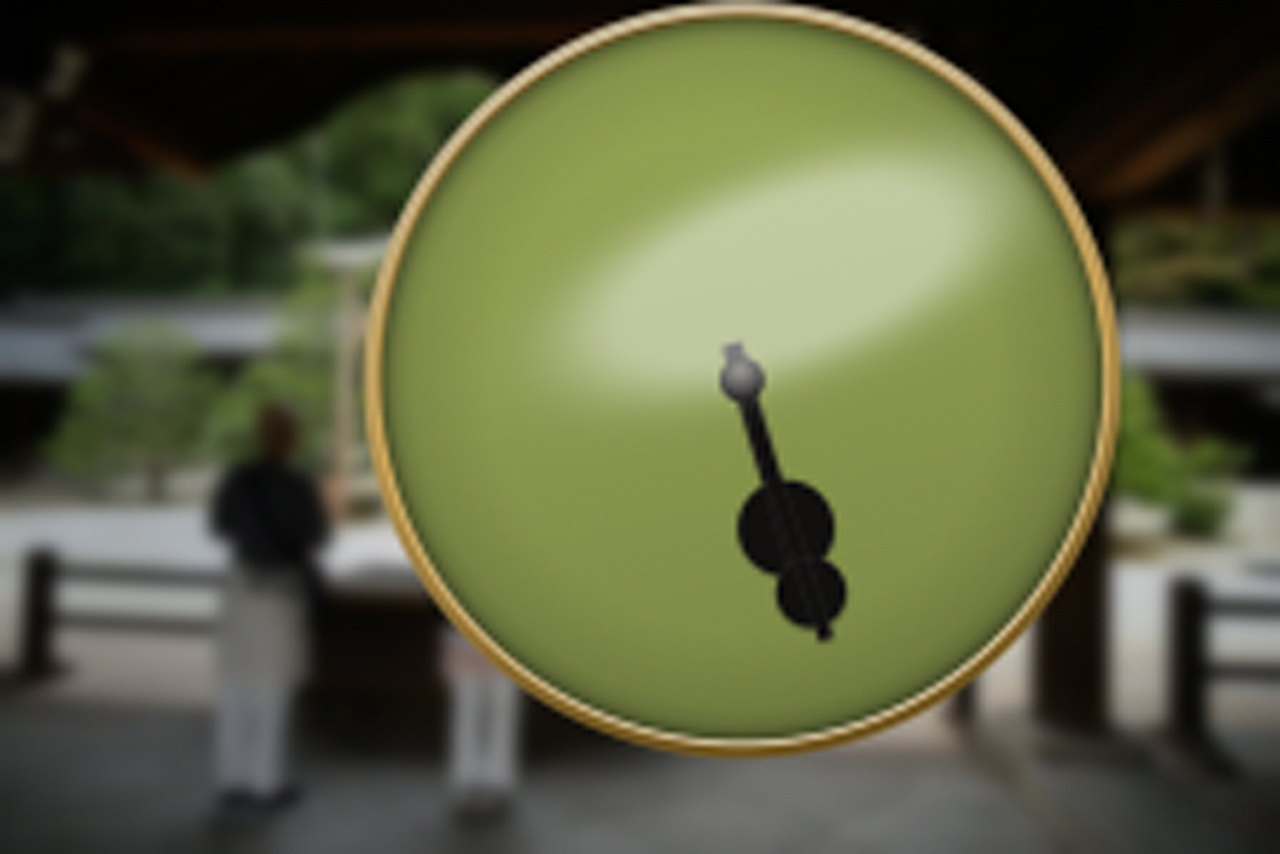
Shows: 5 h 27 min
